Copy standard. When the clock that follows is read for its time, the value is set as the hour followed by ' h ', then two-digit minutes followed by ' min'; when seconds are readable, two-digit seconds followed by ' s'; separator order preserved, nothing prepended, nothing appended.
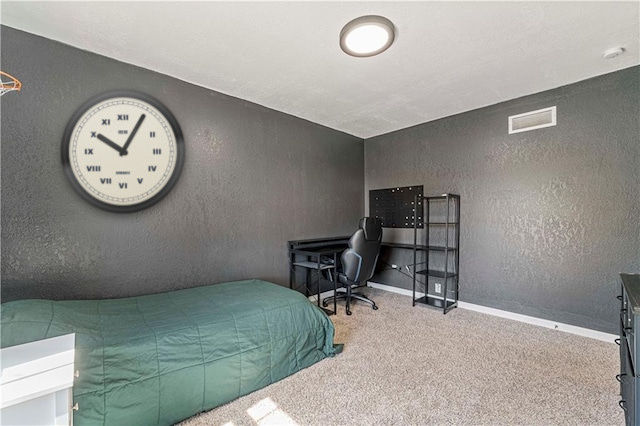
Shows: 10 h 05 min
